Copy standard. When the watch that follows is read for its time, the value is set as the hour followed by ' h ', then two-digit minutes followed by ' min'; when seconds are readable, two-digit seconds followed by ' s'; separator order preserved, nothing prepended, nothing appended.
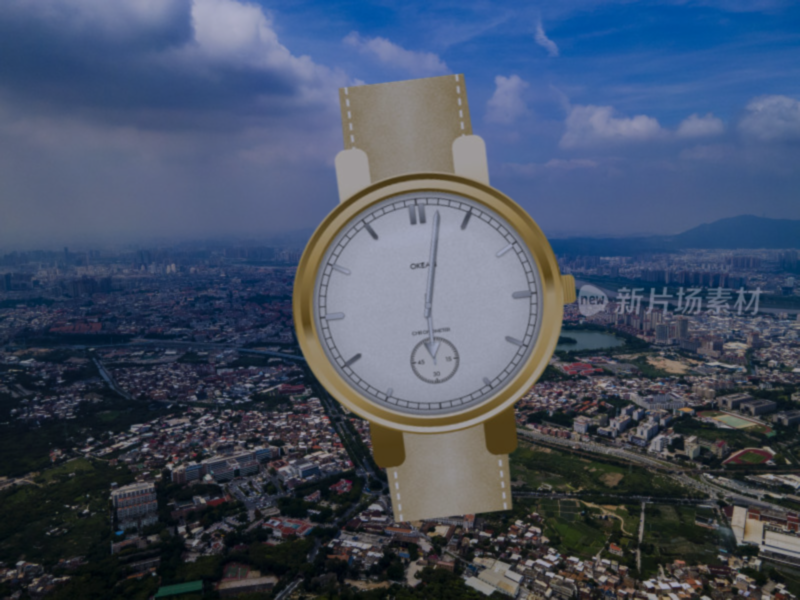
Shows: 6 h 02 min
